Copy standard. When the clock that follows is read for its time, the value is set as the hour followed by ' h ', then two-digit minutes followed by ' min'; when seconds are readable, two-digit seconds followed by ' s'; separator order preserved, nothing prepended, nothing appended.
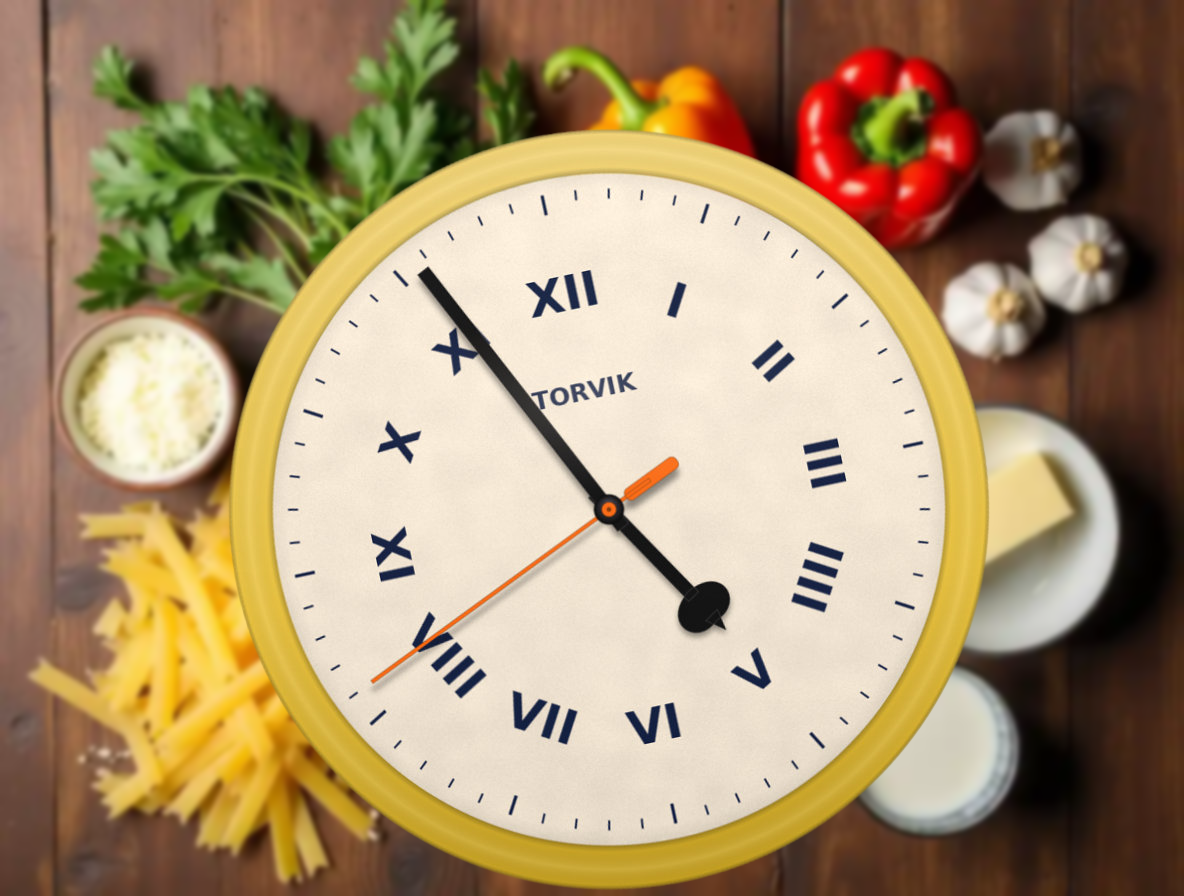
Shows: 4 h 55 min 41 s
